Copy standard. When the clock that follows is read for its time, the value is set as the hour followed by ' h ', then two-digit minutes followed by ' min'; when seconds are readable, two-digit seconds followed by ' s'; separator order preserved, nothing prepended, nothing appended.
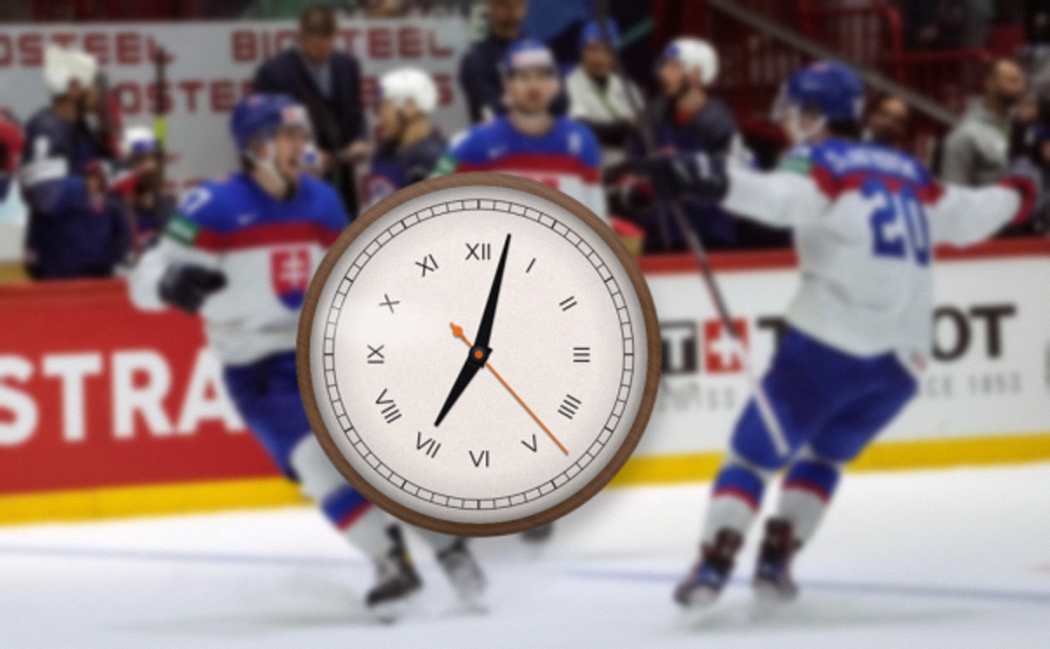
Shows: 7 h 02 min 23 s
